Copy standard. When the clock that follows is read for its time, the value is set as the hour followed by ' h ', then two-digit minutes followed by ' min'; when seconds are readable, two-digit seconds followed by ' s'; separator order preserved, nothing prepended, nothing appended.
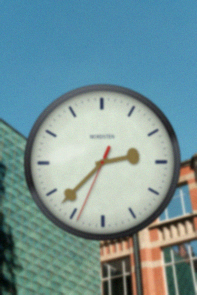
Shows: 2 h 37 min 34 s
